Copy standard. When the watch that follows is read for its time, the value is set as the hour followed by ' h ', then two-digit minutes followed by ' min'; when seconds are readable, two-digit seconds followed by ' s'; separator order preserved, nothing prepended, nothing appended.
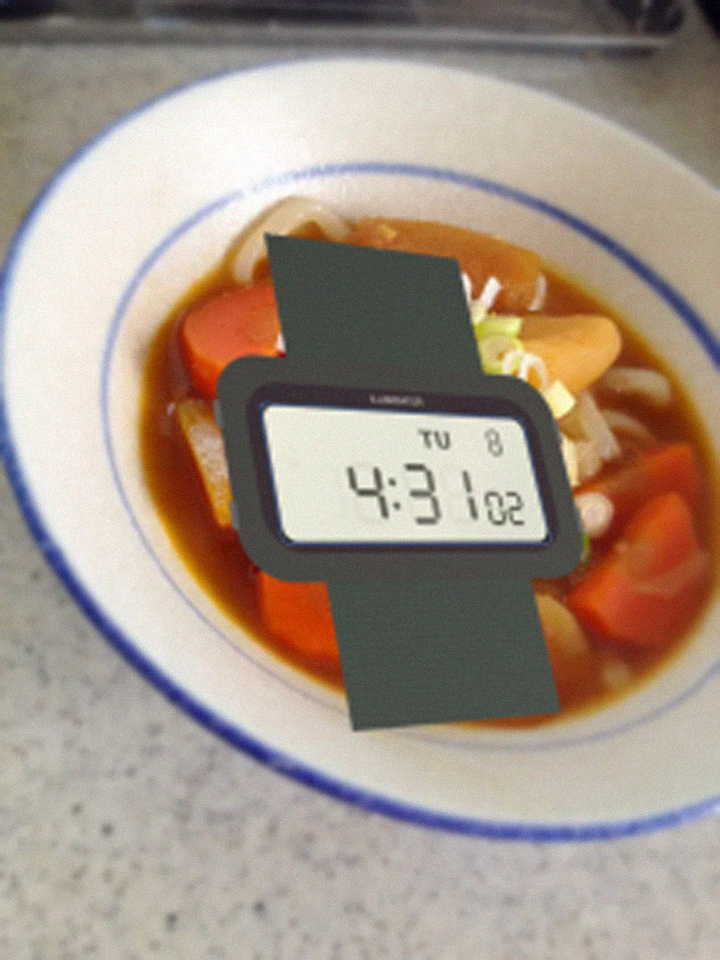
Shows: 4 h 31 min 02 s
